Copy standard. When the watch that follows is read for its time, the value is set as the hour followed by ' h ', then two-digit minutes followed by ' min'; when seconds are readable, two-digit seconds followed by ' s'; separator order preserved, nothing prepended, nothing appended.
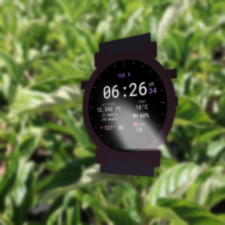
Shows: 6 h 26 min
